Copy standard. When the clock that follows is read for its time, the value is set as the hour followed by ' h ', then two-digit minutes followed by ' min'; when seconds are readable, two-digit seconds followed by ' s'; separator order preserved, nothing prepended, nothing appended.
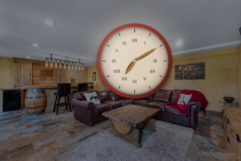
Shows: 7 h 10 min
